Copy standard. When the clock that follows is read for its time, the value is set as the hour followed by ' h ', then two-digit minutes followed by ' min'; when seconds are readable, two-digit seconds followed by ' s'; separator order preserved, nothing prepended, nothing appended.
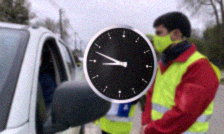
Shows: 8 h 48 min
